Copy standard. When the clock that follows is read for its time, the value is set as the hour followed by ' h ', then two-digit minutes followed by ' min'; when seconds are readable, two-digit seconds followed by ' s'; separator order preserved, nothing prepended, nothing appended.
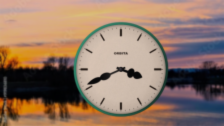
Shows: 3 h 41 min
